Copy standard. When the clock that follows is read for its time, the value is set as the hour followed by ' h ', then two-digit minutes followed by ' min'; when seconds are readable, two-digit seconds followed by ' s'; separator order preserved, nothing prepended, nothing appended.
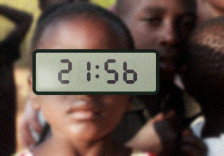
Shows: 21 h 56 min
